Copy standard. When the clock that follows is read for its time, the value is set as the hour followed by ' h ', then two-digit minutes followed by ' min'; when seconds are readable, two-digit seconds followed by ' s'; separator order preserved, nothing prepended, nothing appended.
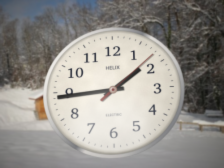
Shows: 1 h 44 min 08 s
